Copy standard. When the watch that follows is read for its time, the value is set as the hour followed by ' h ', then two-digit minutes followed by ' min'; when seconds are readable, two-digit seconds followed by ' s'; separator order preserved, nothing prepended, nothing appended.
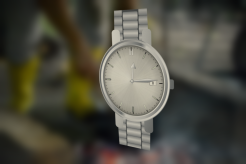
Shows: 12 h 14 min
